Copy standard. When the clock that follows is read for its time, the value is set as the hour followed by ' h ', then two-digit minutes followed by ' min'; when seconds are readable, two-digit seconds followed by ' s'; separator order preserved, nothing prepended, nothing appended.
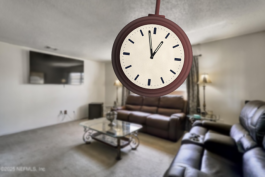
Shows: 12 h 58 min
